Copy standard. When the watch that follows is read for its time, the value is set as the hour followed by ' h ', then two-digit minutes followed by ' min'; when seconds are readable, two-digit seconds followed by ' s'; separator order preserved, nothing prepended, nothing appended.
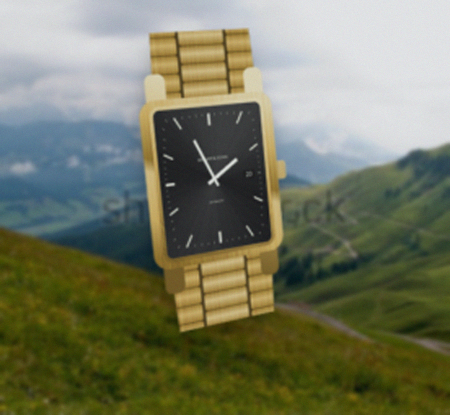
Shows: 1 h 56 min
